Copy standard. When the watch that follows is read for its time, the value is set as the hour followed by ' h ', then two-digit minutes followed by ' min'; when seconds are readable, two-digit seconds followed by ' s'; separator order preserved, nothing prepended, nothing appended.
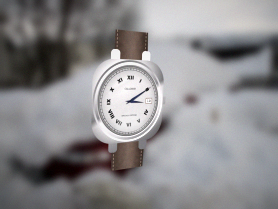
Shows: 3 h 10 min
